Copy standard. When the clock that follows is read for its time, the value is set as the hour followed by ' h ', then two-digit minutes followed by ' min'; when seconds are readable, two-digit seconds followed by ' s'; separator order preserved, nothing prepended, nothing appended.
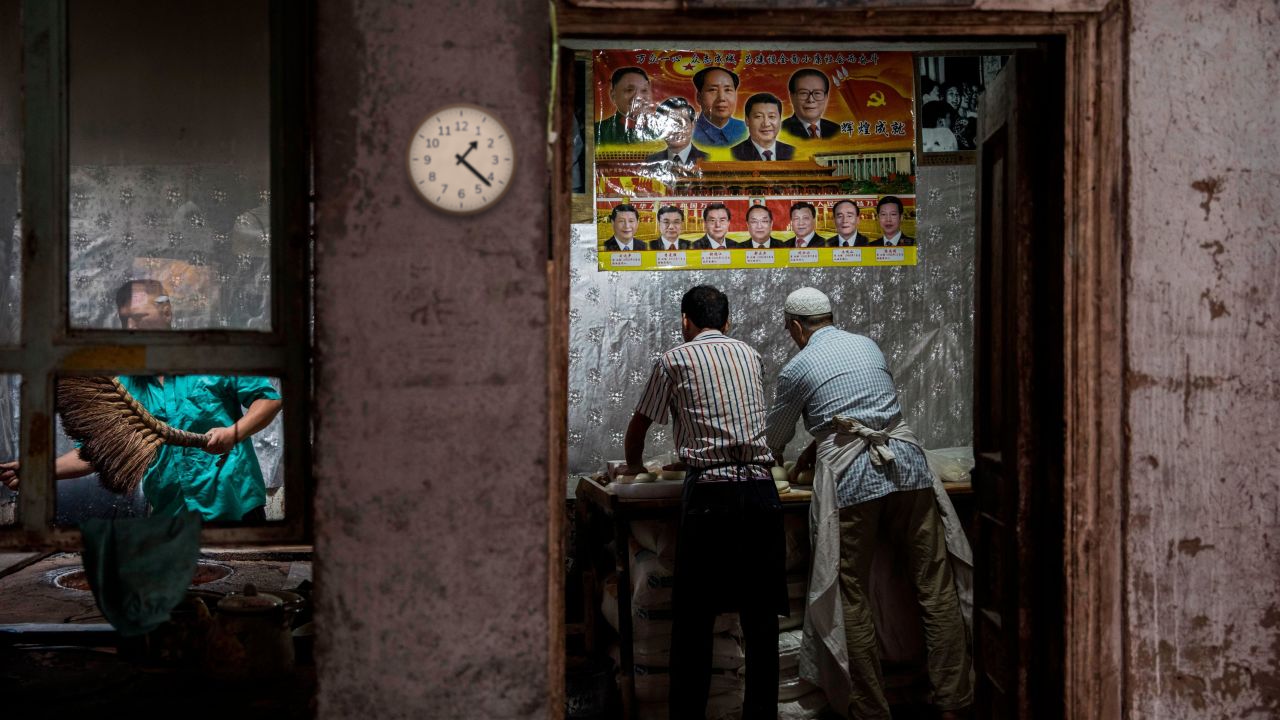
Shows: 1 h 22 min
